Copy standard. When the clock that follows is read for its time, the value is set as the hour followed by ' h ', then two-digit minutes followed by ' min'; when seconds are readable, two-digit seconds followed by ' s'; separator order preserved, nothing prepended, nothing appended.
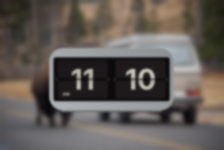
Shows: 11 h 10 min
